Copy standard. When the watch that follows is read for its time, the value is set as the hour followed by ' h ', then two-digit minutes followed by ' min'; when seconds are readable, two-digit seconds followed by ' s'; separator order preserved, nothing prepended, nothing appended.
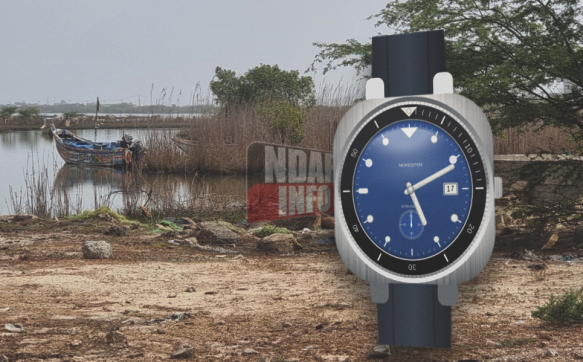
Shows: 5 h 11 min
